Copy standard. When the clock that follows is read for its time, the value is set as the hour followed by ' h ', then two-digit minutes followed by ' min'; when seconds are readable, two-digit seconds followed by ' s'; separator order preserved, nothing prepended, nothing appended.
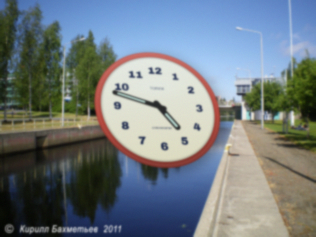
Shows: 4 h 48 min
